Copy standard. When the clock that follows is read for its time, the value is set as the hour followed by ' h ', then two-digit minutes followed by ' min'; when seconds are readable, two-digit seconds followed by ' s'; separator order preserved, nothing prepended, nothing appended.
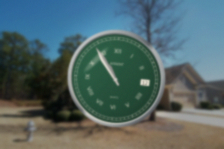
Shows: 10 h 54 min
